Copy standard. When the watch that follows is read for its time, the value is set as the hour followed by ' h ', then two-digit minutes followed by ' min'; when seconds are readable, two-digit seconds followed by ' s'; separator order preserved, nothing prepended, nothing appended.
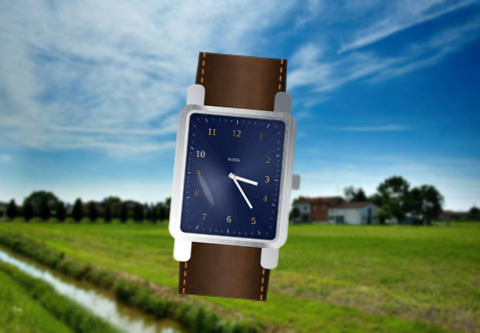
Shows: 3 h 24 min
